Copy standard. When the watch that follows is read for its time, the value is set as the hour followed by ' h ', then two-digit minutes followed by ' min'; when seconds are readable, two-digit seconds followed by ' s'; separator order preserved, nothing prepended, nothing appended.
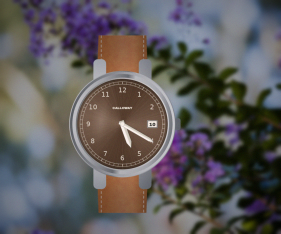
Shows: 5 h 20 min
